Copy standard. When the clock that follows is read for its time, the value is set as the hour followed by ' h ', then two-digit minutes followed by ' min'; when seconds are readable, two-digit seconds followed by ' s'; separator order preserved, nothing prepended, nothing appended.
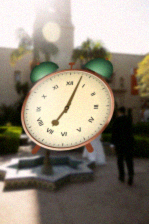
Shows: 7 h 03 min
